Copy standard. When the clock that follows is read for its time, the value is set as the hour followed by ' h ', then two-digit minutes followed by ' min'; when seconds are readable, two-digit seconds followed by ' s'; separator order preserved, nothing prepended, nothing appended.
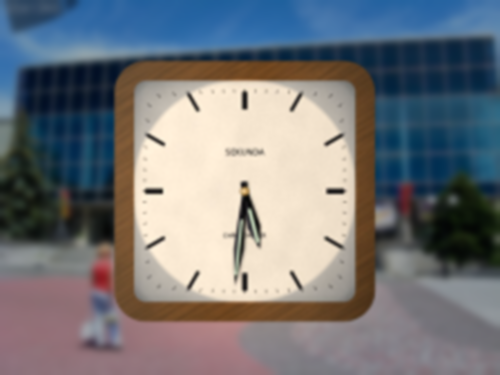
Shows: 5 h 31 min
